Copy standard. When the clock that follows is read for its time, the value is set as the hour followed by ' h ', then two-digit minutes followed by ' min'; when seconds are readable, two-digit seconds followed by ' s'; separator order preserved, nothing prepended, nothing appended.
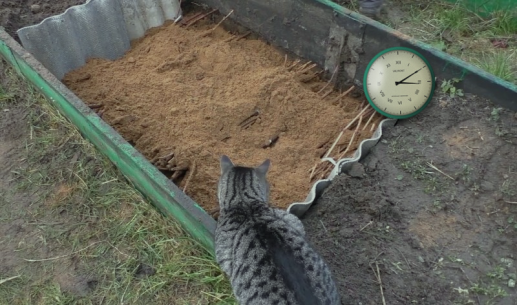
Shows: 3 h 10 min
